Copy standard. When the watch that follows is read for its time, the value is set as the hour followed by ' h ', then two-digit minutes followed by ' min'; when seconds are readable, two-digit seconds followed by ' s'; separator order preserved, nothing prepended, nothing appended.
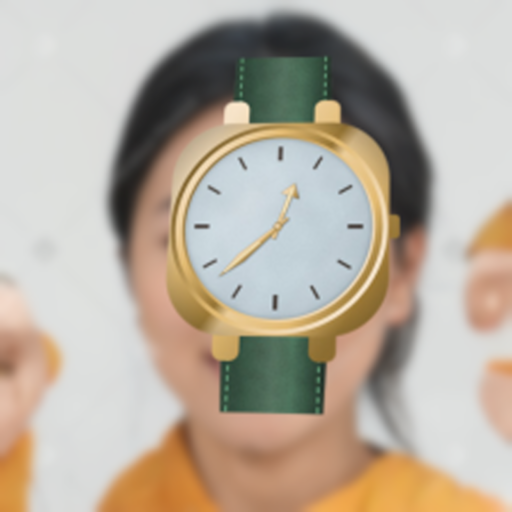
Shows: 12 h 38 min
